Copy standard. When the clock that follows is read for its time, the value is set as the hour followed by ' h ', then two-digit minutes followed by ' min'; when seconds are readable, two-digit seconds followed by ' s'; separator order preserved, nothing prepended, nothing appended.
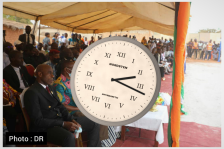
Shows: 2 h 17 min
